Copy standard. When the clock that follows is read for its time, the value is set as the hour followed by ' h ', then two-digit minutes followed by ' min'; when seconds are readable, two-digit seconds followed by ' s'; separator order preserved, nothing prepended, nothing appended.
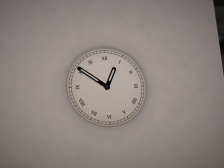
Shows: 12 h 51 min
